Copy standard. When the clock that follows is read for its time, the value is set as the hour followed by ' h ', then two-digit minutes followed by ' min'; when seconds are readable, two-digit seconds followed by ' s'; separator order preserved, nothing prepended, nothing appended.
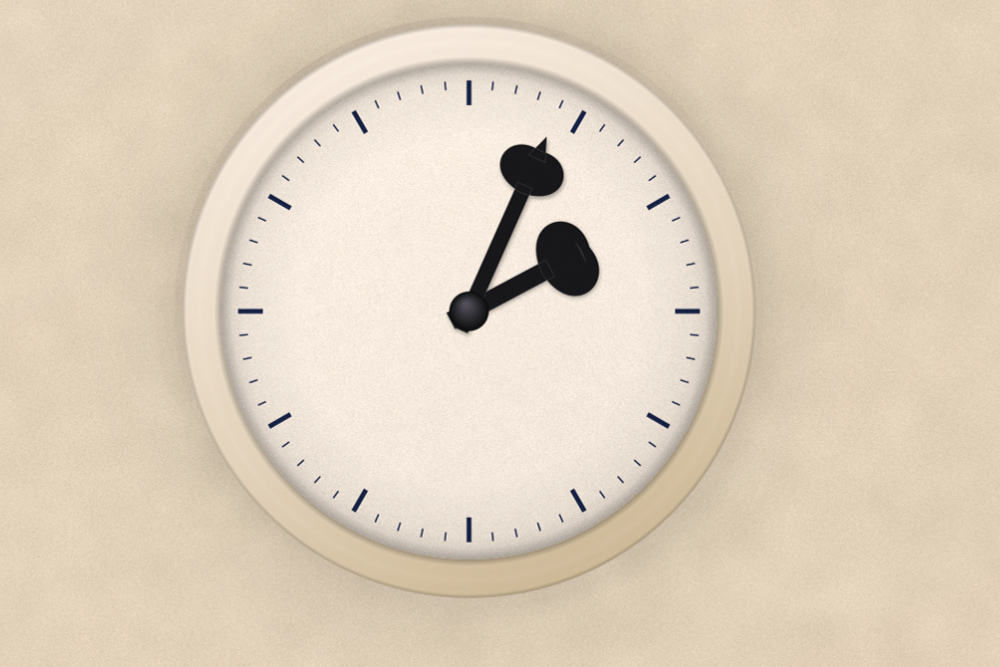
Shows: 2 h 04 min
